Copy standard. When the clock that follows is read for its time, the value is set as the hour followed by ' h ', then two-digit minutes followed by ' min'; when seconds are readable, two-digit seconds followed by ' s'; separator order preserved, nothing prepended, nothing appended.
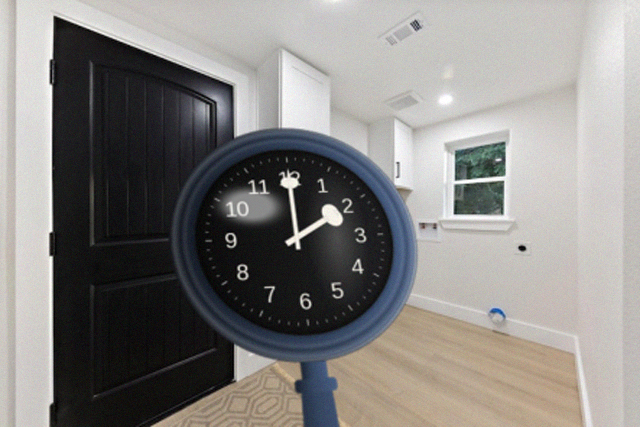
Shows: 2 h 00 min
